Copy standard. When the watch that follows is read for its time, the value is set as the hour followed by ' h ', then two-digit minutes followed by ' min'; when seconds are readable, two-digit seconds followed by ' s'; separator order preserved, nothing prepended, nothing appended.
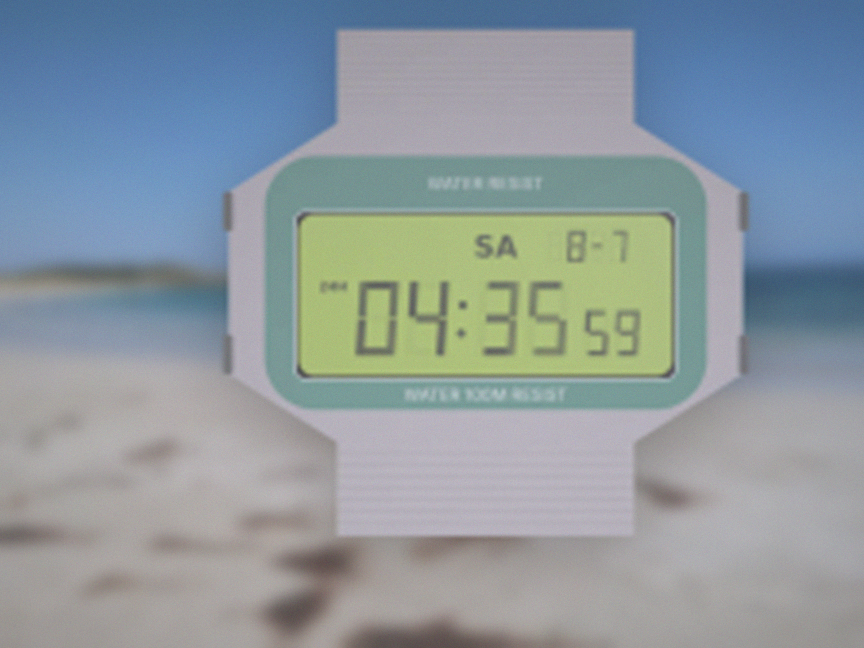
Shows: 4 h 35 min 59 s
